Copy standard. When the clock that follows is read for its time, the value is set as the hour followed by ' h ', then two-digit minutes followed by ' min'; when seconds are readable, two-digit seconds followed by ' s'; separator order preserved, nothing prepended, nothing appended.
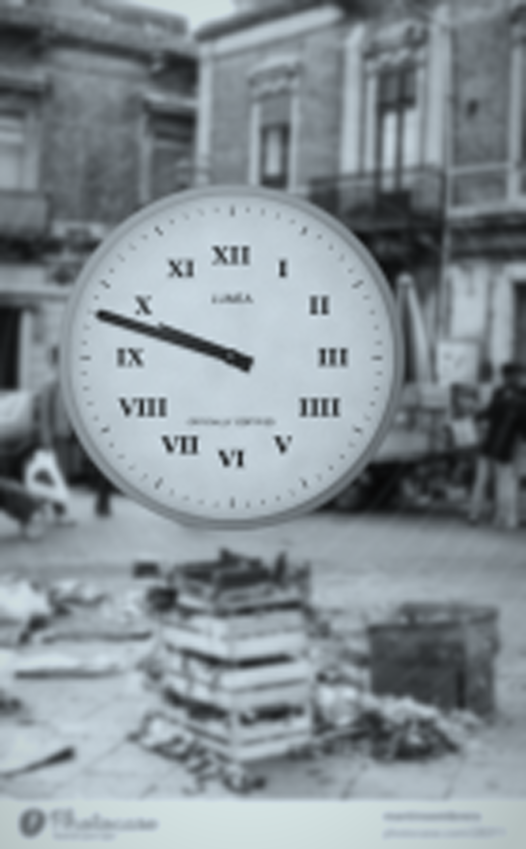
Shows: 9 h 48 min
